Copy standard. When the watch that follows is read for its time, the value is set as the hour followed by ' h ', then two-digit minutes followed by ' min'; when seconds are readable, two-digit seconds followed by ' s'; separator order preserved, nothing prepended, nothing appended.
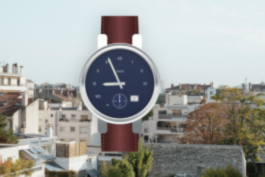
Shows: 8 h 56 min
